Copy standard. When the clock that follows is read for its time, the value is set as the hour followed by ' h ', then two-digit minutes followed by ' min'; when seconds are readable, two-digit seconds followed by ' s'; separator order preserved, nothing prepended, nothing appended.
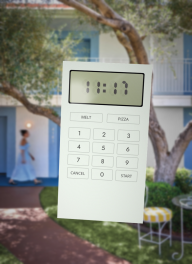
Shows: 11 h 17 min
